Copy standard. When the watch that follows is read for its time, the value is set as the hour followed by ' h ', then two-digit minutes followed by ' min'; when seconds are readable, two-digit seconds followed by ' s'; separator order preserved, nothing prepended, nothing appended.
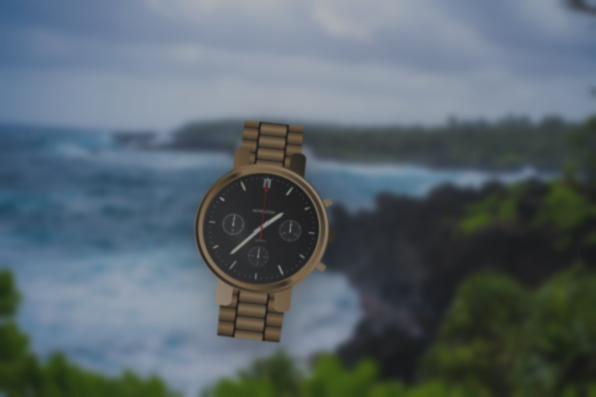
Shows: 1 h 37 min
